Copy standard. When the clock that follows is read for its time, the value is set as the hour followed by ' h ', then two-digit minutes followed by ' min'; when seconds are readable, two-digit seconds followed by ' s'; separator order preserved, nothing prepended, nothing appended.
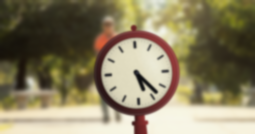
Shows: 5 h 23 min
